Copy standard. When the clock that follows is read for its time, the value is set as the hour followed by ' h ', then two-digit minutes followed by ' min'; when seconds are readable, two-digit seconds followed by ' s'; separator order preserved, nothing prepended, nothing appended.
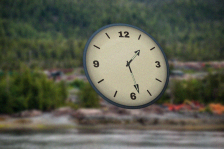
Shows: 1 h 28 min
